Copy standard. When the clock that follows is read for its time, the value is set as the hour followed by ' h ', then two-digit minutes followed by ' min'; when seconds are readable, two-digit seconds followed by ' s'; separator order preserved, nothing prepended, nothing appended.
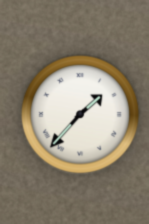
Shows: 1 h 37 min
